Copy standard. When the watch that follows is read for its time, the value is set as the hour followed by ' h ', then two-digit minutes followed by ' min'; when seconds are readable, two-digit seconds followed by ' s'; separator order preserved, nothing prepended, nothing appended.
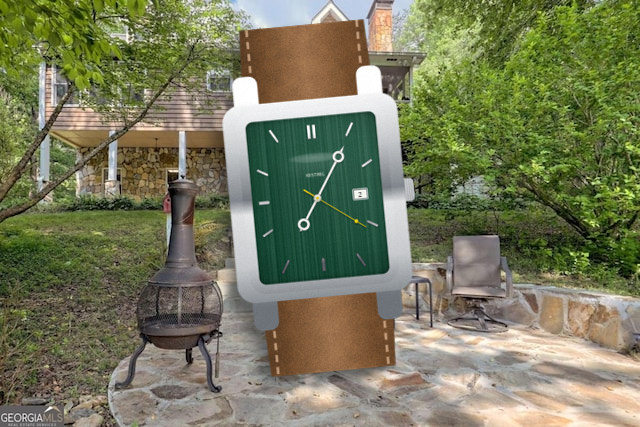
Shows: 7 h 05 min 21 s
